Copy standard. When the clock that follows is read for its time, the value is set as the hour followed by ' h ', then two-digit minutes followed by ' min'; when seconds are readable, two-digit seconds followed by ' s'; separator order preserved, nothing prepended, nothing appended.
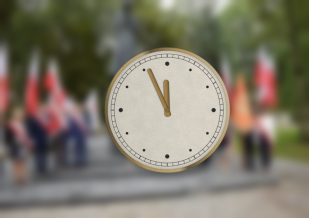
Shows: 11 h 56 min
